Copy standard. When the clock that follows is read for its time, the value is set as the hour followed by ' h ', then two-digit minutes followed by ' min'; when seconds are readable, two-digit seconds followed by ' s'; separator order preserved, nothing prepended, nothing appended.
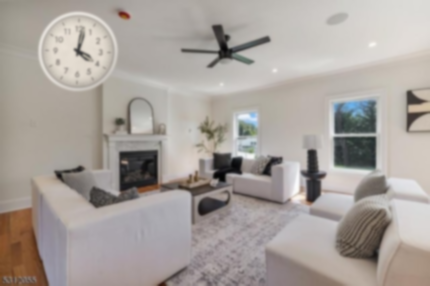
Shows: 4 h 02 min
